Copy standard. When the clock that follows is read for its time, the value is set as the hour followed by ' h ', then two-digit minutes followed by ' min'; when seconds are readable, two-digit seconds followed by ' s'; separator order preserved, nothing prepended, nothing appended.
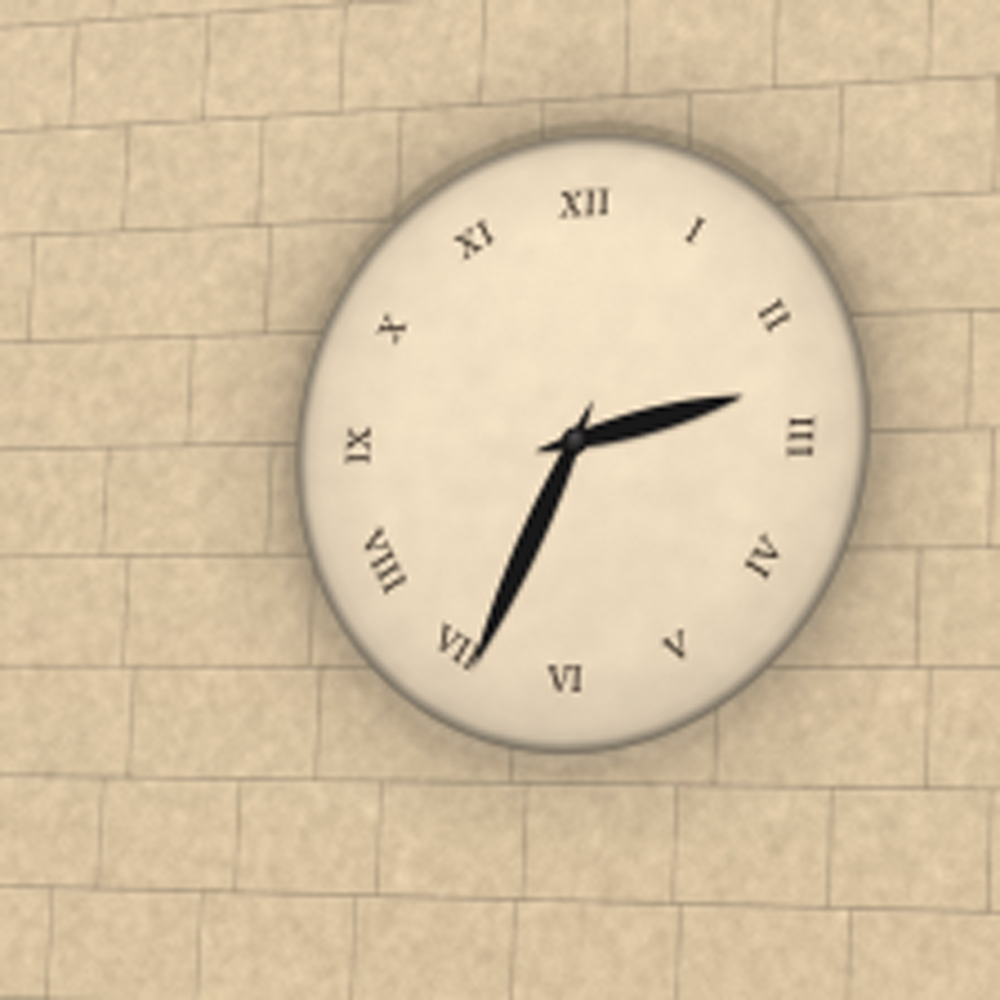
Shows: 2 h 34 min
